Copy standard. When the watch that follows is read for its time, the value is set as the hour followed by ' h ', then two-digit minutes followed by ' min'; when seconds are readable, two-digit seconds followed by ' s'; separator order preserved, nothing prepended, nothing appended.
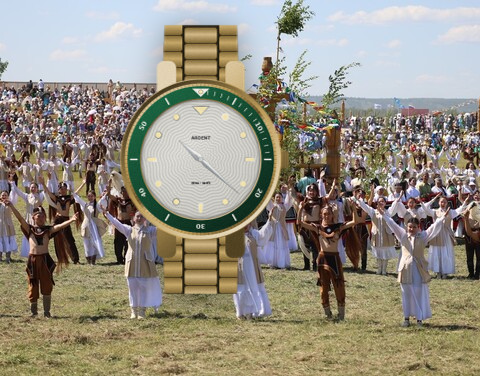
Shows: 10 h 22 min
